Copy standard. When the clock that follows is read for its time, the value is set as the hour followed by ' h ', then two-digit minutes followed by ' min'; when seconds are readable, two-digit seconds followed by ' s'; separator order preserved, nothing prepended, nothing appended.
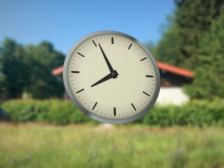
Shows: 7 h 56 min
